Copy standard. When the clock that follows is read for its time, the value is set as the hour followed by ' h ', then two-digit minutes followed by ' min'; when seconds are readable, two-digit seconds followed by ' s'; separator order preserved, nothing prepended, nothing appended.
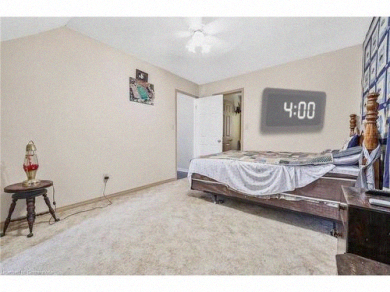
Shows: 4 h 00 min
